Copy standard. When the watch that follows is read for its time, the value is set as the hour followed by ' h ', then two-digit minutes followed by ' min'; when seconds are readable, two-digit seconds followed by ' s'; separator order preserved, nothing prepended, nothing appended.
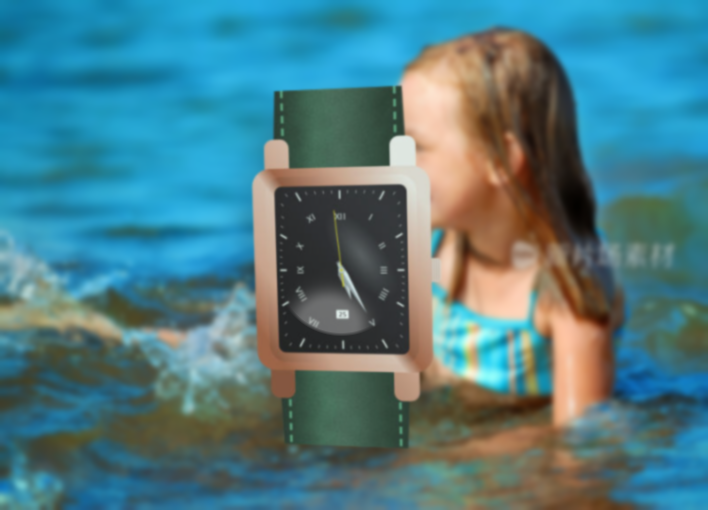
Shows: 5 h 24 min 59 s
